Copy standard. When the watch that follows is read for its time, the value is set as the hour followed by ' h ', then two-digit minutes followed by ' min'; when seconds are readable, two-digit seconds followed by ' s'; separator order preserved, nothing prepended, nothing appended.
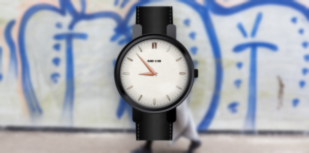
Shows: 8 h 53 min
